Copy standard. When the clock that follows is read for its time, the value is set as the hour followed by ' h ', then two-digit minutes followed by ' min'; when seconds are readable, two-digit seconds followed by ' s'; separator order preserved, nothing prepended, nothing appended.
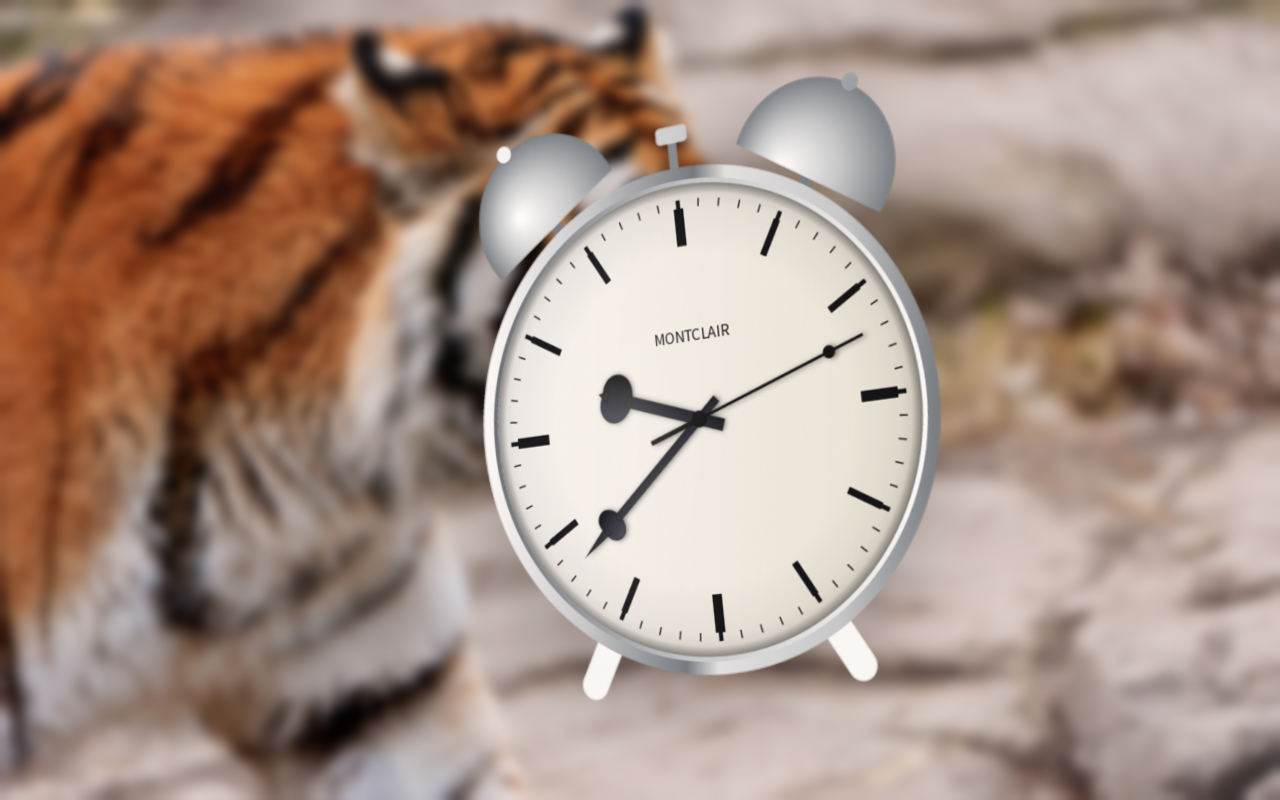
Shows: 9 h 38 min 12 s
